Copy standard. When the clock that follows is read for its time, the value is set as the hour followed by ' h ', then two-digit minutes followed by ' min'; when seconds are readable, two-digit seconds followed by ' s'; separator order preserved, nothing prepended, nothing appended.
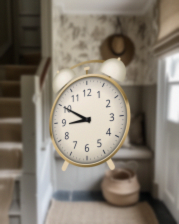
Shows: 8 h 50 min
